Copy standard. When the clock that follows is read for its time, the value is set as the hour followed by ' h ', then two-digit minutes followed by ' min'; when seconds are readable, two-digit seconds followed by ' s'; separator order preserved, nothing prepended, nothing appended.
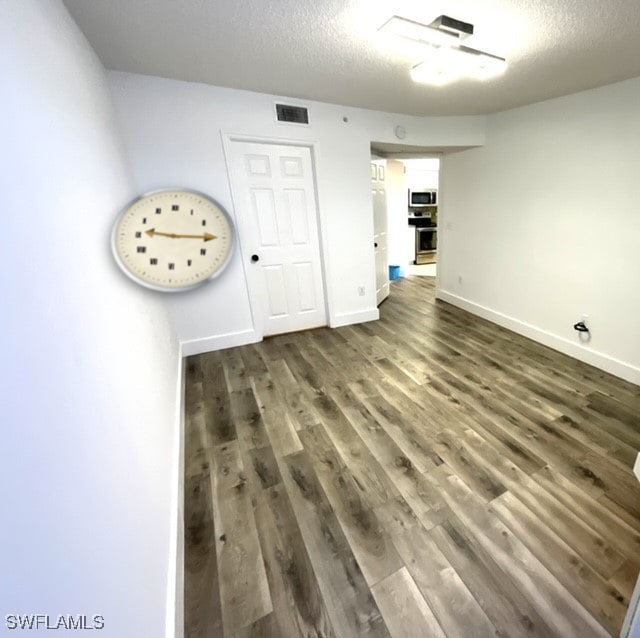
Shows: 9 h 15 min
